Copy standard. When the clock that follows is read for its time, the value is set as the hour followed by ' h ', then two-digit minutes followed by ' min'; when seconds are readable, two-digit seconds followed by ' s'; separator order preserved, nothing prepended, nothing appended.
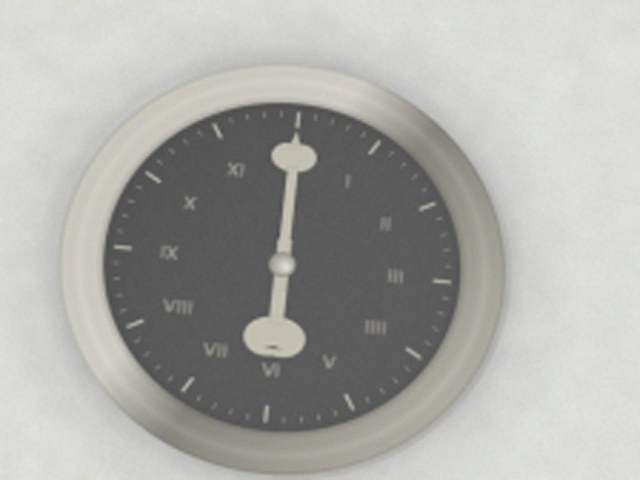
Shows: 6 h 00 min
